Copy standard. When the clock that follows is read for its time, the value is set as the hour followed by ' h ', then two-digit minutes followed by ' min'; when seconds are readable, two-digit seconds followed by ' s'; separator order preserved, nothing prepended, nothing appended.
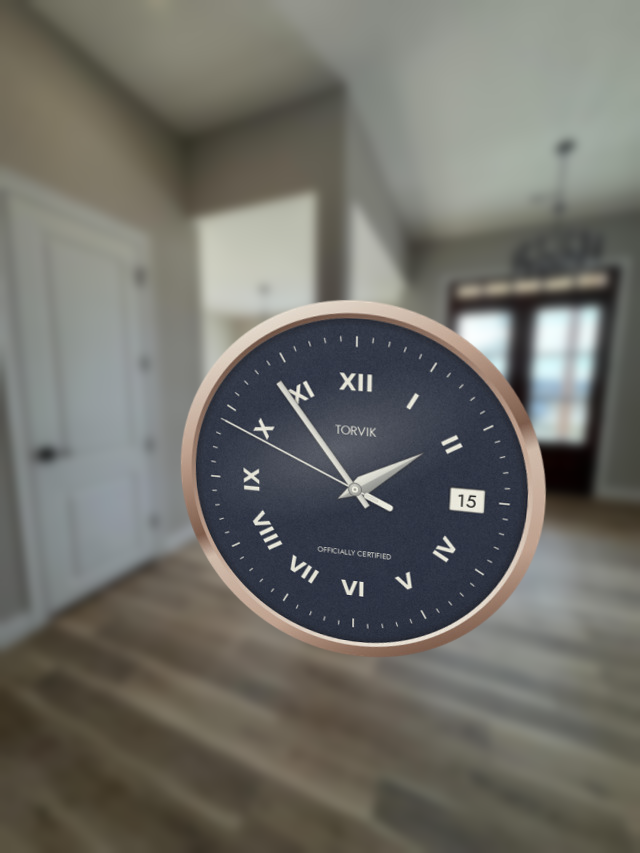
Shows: 1 h 53 min 49 s
